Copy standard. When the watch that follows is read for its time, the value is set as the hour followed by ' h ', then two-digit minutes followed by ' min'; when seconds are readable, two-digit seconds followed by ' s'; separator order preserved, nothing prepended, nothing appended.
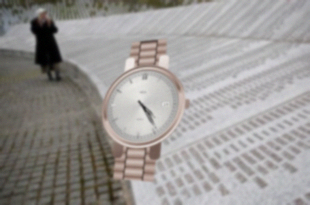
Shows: 4 h 24 min
